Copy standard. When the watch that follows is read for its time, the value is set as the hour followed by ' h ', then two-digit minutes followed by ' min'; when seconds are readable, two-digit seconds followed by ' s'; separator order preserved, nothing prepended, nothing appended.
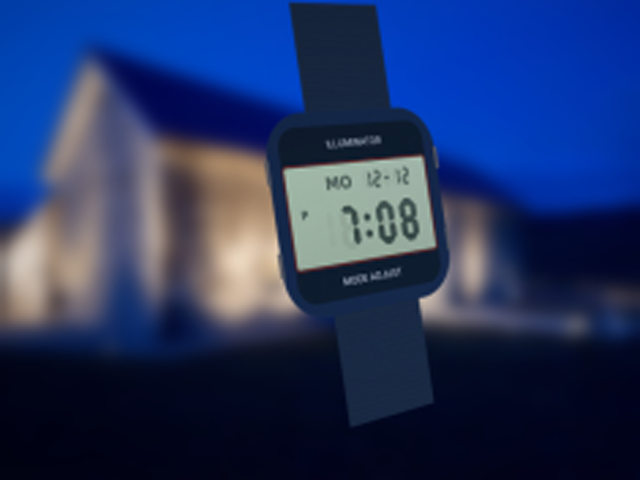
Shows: 7 h 08 min
